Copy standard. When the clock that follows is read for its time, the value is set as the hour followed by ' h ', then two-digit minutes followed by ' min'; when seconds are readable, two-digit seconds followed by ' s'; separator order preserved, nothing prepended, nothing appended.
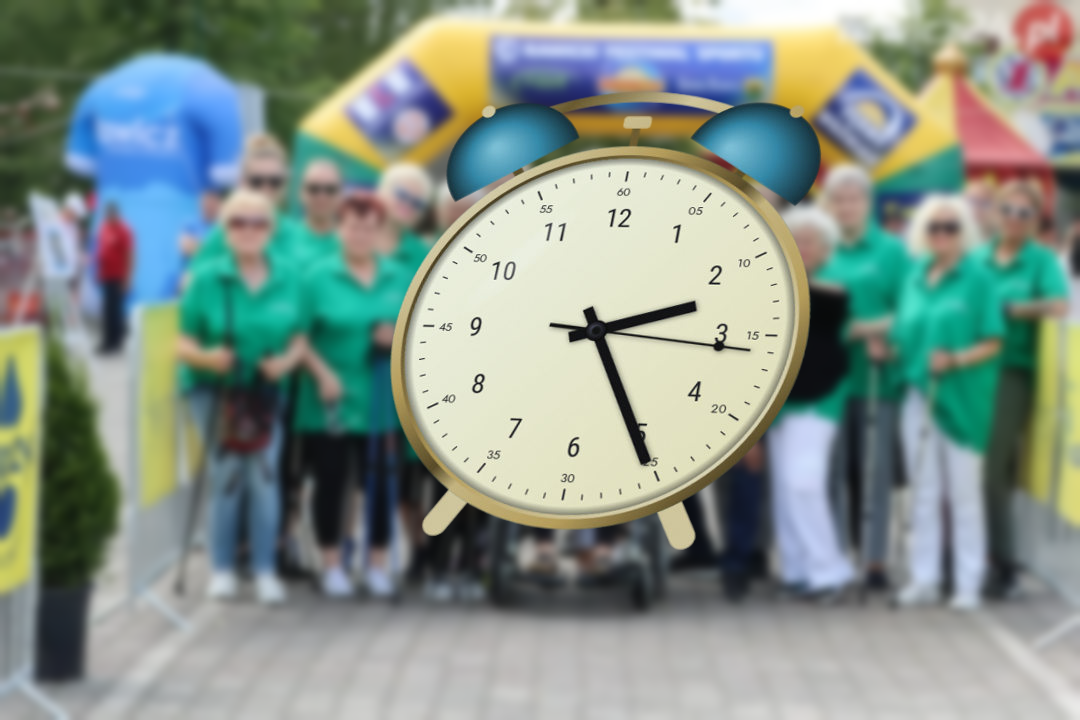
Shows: 2 h 25 min 16 s
